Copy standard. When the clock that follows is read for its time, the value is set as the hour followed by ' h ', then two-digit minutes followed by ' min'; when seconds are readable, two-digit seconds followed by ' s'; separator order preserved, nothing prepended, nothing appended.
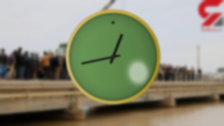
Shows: 12 h 43 min
